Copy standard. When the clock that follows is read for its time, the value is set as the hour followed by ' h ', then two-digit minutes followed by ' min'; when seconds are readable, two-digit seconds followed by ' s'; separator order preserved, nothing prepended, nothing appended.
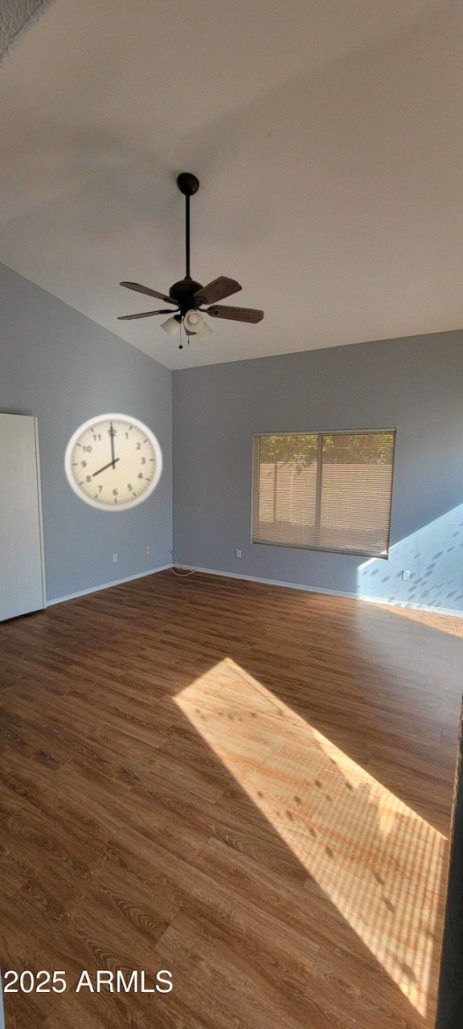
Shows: 8 h 00 min
